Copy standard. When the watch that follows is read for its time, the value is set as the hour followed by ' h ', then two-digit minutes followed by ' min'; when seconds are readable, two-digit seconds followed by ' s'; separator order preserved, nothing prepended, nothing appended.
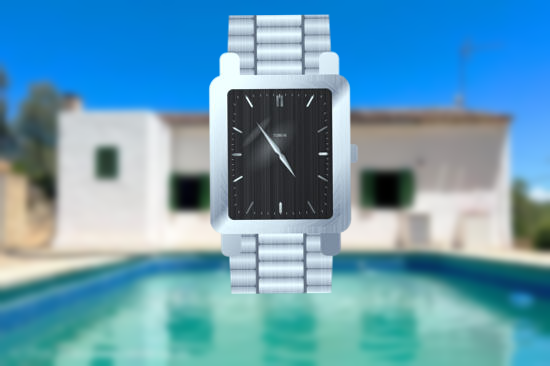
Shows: 4 h 54 min
